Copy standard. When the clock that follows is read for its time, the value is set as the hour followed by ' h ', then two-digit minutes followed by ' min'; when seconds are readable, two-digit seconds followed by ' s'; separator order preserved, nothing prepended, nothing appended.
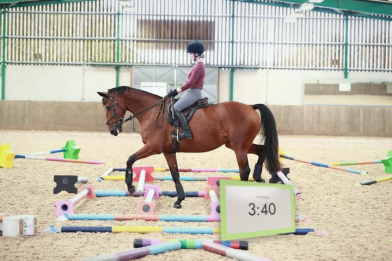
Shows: 3 h 40 min
